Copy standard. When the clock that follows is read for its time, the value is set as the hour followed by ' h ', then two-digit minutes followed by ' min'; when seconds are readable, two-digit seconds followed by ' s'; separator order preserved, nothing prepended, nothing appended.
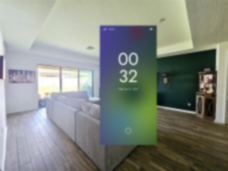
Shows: 0 h 32 min
